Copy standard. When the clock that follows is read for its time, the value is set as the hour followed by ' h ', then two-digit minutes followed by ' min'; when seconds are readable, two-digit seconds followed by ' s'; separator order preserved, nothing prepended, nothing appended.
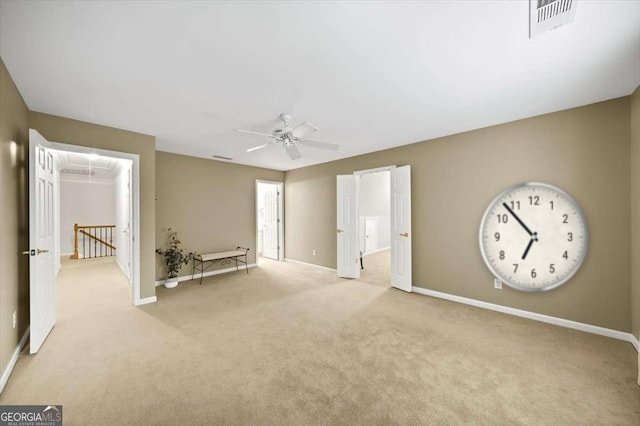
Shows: 6 h 53 min
